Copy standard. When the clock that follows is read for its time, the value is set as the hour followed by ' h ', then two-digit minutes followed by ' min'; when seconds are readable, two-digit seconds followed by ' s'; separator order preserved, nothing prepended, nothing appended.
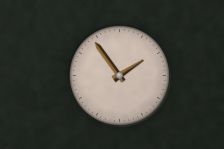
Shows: 1 h 54 min
